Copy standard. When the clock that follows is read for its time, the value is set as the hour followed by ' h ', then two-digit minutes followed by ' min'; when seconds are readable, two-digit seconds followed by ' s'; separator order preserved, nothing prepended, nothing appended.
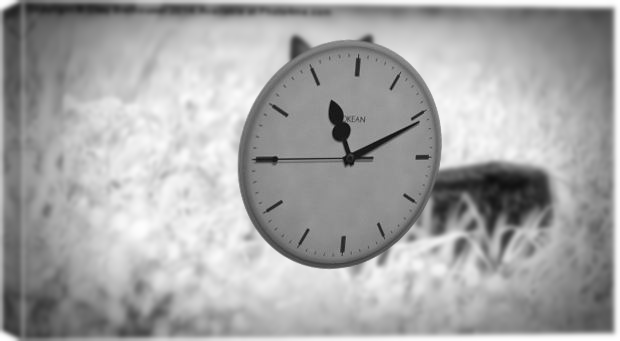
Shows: 11 h 10 min 45 s
